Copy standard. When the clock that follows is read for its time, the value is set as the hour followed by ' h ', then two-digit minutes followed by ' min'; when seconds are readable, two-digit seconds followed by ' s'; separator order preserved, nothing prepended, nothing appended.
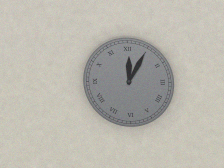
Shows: 12 h 05 min
